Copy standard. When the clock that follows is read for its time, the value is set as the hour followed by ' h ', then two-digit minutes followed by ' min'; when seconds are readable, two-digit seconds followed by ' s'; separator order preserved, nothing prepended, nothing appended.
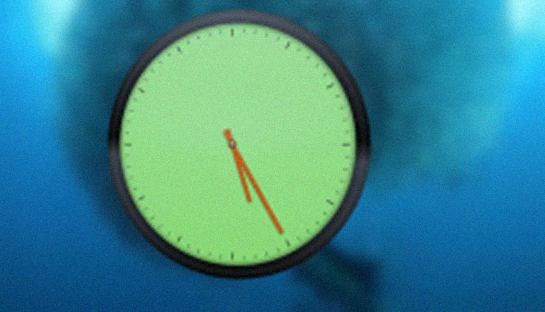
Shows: 5 h 25 min
